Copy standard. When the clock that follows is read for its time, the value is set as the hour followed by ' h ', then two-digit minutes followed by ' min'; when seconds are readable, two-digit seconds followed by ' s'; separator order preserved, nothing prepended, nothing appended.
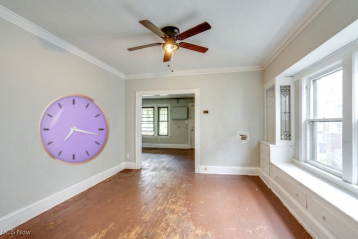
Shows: 7 h 17 min
